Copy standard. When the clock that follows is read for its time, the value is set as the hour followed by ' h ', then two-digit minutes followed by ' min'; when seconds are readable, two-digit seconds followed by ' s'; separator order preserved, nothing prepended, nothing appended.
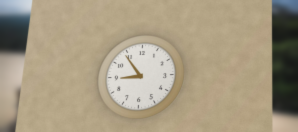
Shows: 8 h 54 min
